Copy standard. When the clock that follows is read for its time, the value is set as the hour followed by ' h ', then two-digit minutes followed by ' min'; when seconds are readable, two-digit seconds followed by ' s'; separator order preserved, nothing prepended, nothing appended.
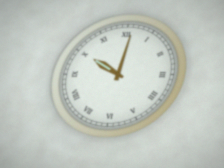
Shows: 10 h 01 min
